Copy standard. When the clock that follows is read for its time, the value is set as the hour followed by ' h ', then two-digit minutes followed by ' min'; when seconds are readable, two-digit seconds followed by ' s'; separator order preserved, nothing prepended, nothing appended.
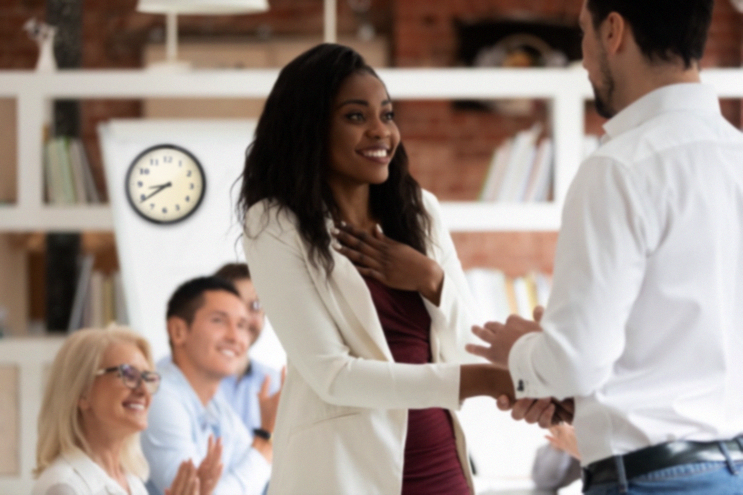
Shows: 8 h 39 min
